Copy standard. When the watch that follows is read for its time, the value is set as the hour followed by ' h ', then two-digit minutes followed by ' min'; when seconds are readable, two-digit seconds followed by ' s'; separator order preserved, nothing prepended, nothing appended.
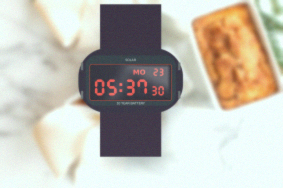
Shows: 5 h 37 min 30 s
